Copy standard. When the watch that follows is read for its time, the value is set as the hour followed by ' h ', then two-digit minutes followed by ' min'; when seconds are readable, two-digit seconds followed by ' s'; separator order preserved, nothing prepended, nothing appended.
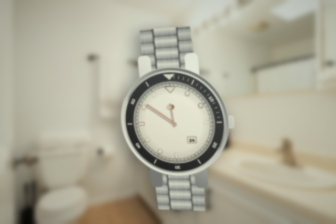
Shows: 11 h 51 min
